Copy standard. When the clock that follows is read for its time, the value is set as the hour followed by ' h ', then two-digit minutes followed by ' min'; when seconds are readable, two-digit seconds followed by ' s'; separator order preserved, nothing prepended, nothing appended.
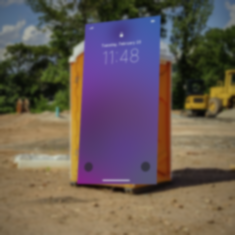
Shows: 11 h 48 min
